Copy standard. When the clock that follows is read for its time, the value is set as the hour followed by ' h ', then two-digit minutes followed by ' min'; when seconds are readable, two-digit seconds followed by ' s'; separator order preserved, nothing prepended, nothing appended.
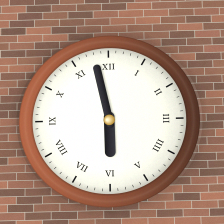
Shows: 5 h 58 min
